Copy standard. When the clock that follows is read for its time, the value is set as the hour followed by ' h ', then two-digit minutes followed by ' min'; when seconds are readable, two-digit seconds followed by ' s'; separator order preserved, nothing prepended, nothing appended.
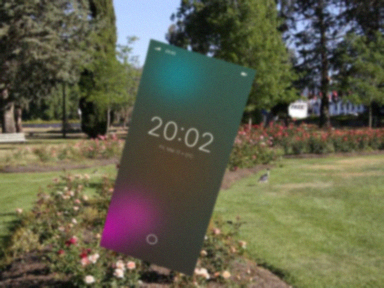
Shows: 20 h 02 min
